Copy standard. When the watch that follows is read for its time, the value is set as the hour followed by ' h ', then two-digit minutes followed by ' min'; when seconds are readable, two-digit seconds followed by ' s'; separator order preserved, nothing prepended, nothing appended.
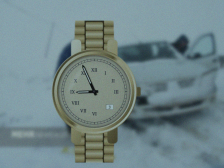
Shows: 8 h 56 min
